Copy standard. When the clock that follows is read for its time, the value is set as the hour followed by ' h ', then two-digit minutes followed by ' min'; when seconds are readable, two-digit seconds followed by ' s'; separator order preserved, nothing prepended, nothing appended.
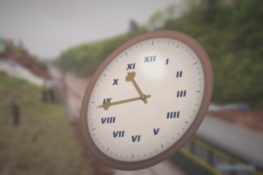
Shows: 10 h 44 min
